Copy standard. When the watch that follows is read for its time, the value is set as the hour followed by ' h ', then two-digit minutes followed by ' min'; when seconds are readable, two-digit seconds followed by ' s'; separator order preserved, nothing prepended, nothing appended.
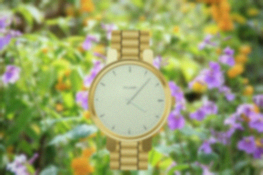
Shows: 4 h 07 min
